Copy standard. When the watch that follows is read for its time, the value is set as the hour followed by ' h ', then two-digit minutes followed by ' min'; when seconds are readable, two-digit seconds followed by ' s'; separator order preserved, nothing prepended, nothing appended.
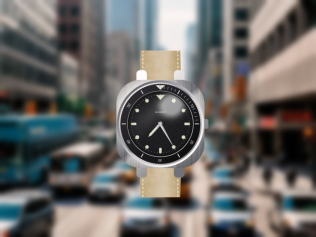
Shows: 7 h 25 min
